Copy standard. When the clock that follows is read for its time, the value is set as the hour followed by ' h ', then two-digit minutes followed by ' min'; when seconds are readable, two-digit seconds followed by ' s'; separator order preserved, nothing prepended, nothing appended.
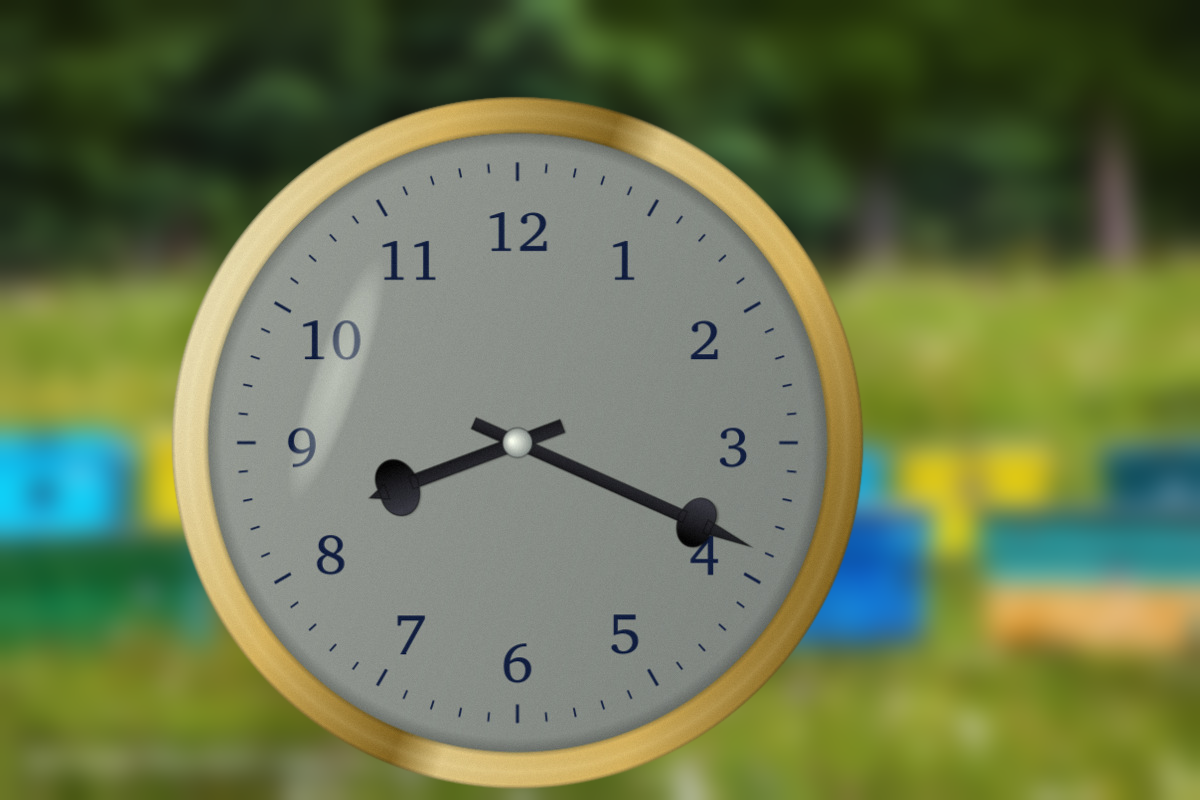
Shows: 8 h 19 min
